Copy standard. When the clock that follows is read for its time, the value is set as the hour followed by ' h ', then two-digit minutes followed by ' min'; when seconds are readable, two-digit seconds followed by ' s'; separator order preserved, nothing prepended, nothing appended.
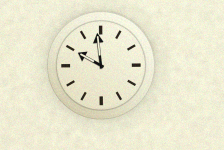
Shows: 9 h 59 min
